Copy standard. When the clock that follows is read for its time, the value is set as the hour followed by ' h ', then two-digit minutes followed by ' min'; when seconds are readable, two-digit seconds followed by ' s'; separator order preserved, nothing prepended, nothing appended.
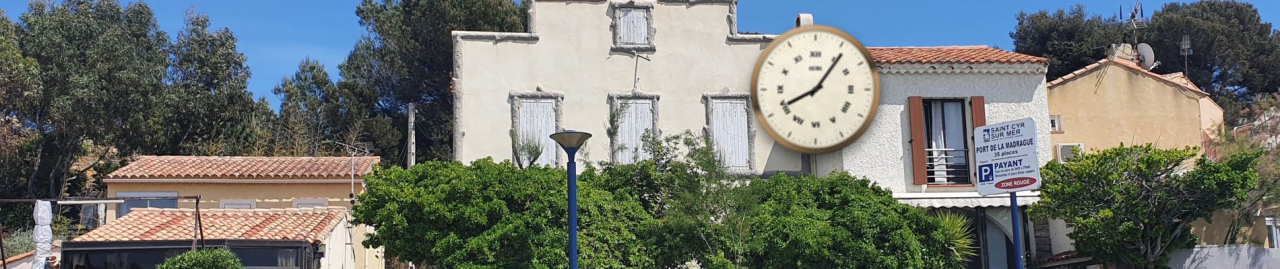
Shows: 8 h 06 min
